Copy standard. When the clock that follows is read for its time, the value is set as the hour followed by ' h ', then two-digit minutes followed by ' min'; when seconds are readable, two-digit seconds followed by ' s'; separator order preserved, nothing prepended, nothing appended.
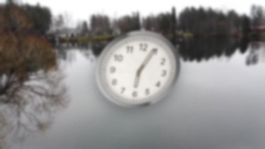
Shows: 6 h 04 min
